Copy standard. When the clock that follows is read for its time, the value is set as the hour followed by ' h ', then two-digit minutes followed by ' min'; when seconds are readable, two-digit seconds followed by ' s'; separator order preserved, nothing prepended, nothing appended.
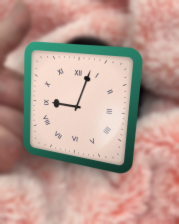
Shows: 9 h 03 min
